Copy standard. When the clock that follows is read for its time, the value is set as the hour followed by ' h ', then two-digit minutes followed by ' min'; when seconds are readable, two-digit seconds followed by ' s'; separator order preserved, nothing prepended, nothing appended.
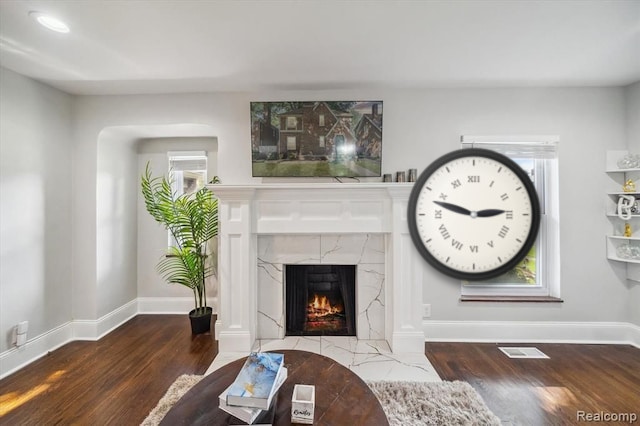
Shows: 2 h 48 min
